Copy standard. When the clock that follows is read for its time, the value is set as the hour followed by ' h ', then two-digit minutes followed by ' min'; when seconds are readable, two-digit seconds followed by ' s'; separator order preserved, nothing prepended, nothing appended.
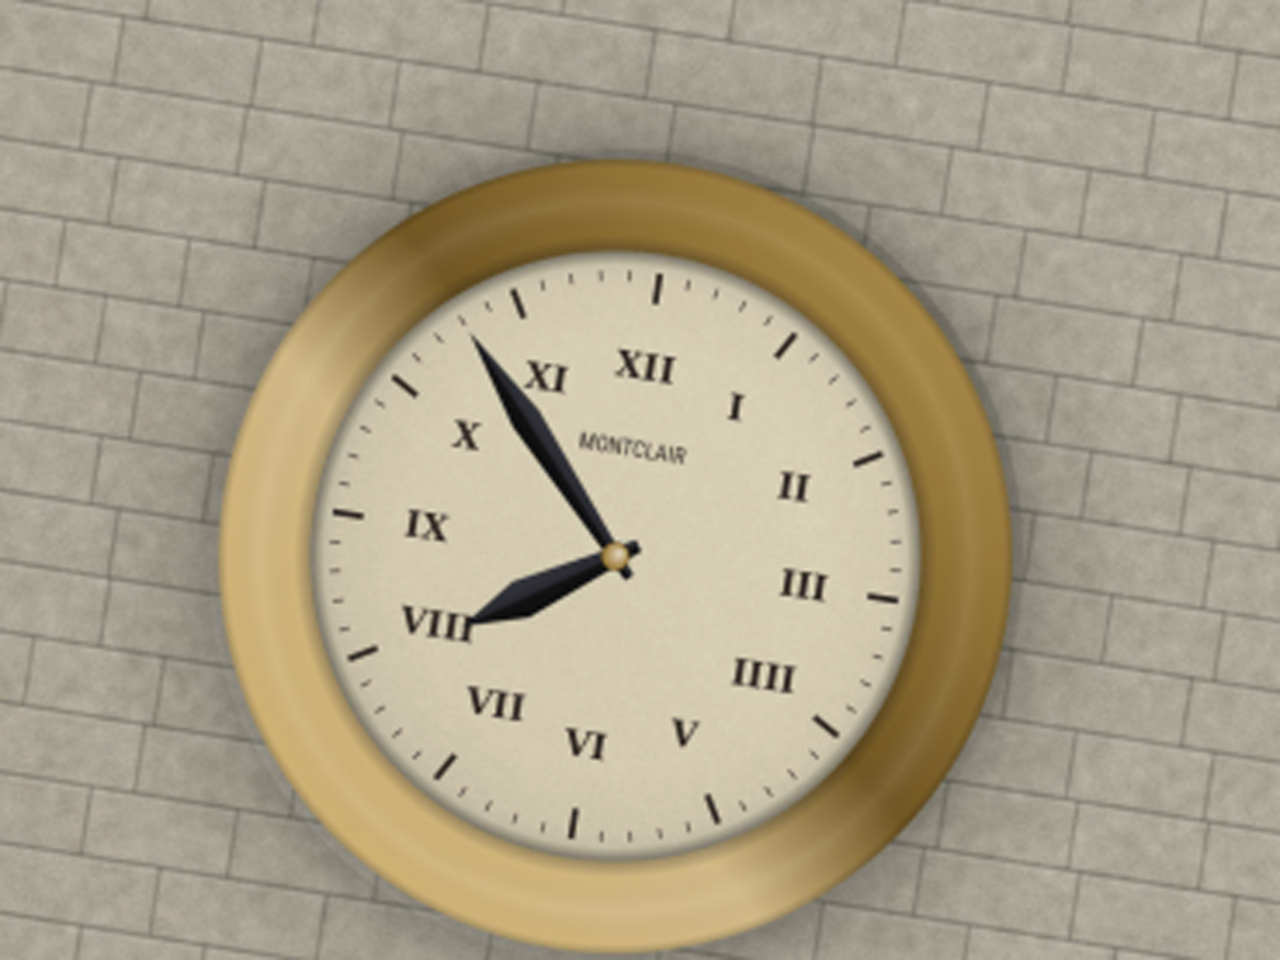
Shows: 7 h 53 min
